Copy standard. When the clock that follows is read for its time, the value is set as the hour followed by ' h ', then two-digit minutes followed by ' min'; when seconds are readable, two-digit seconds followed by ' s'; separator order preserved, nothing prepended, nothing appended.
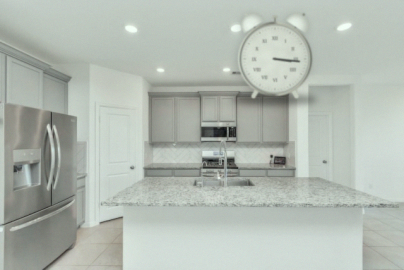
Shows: 3 h 16 min
